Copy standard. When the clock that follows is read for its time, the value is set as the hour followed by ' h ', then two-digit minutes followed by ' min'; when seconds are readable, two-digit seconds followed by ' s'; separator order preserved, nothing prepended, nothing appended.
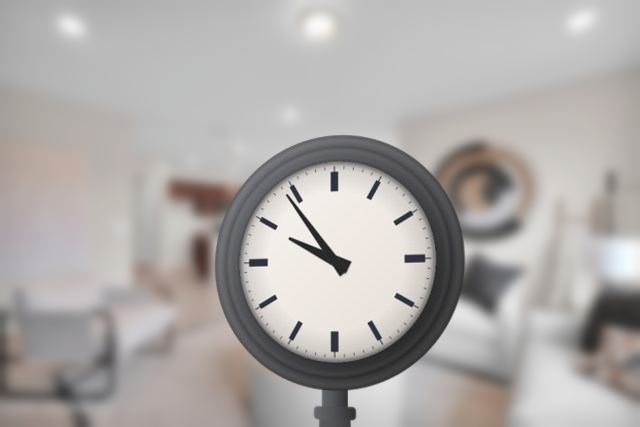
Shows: 9 h 54 min
